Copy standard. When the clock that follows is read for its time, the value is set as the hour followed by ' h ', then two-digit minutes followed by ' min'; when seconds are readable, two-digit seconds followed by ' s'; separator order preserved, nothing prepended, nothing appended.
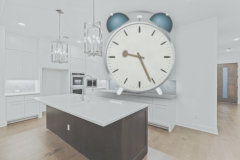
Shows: 9 h 26 min
